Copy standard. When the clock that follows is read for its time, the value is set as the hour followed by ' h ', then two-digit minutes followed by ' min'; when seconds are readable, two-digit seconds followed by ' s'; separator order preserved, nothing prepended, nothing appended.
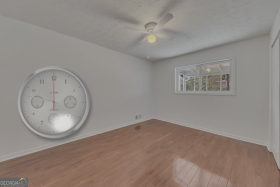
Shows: 11 h 47 min
